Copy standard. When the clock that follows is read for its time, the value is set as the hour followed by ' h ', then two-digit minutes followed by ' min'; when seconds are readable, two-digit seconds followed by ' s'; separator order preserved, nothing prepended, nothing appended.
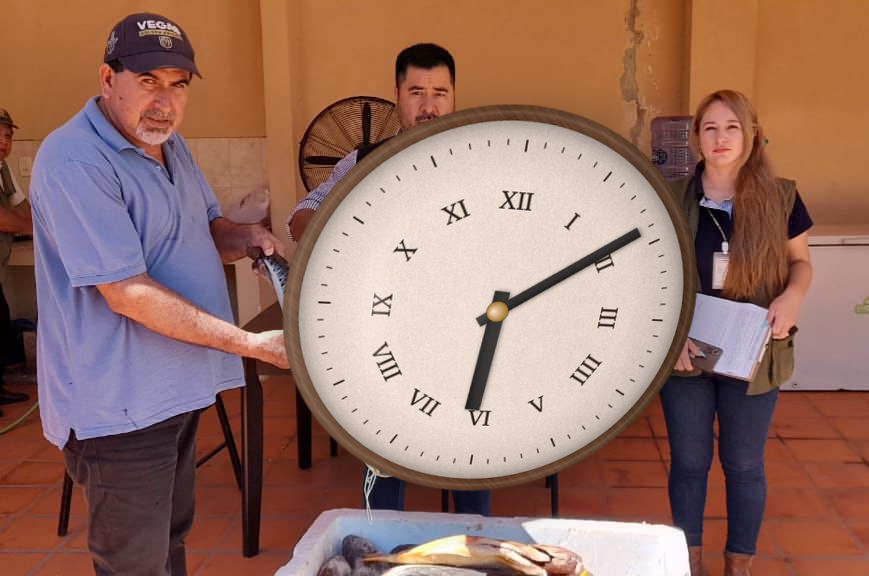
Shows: 6 h 09 min
